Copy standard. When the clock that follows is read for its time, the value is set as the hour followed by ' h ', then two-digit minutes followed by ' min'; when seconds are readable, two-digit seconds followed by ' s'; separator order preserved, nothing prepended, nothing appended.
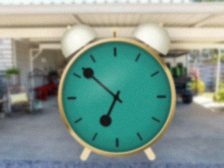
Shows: 6 h 52 min
